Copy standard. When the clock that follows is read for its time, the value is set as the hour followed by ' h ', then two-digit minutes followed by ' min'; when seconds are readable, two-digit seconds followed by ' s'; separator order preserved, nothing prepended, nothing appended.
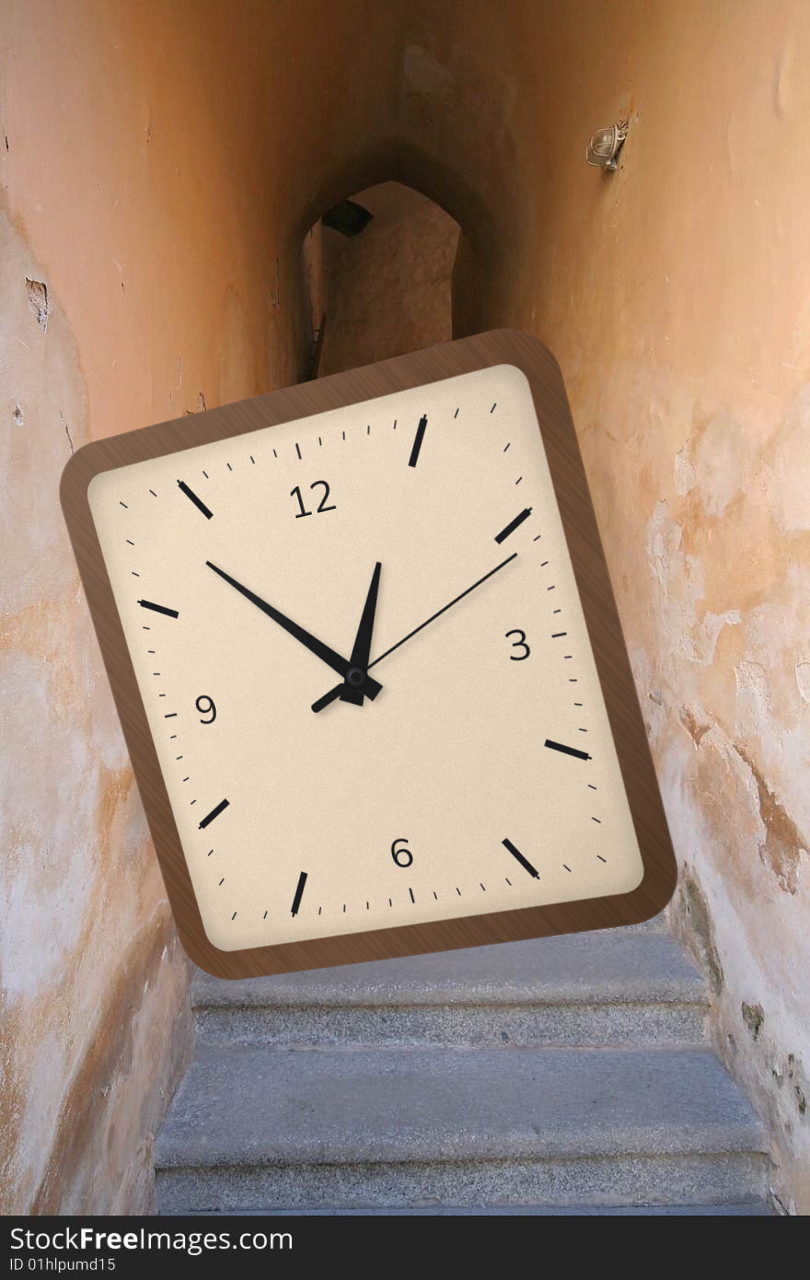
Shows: 12 h 53 min 11 s
